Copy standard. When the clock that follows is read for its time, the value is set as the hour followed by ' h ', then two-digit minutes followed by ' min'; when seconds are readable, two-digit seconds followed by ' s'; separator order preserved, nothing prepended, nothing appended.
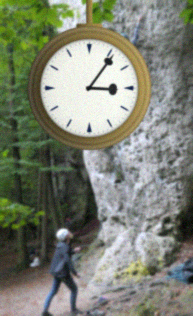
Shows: 3 h 06 min
